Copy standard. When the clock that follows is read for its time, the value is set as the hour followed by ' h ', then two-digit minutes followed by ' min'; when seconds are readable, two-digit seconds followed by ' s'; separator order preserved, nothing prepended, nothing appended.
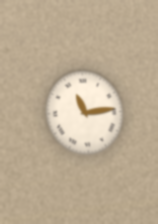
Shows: 11 h 14 min
